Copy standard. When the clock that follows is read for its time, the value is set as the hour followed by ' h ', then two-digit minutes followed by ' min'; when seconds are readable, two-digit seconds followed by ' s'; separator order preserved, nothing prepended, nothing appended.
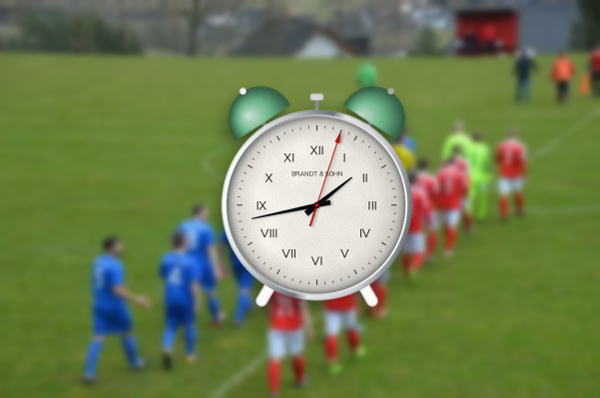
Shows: 1 h 43 min 03 s
